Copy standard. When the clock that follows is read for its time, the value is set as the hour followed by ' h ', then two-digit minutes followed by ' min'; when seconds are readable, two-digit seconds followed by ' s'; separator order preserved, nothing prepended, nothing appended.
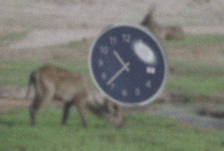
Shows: 10 h 37 min
